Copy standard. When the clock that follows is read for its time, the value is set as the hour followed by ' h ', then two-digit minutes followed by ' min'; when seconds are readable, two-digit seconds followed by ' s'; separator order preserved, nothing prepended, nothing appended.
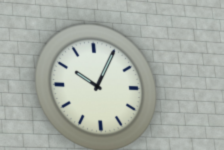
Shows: 10 h 05 min
